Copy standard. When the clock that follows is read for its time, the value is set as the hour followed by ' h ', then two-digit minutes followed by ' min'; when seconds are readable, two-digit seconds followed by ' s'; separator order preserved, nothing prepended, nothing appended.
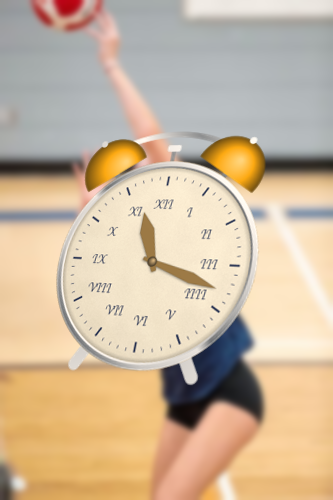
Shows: 11 h 18 min
